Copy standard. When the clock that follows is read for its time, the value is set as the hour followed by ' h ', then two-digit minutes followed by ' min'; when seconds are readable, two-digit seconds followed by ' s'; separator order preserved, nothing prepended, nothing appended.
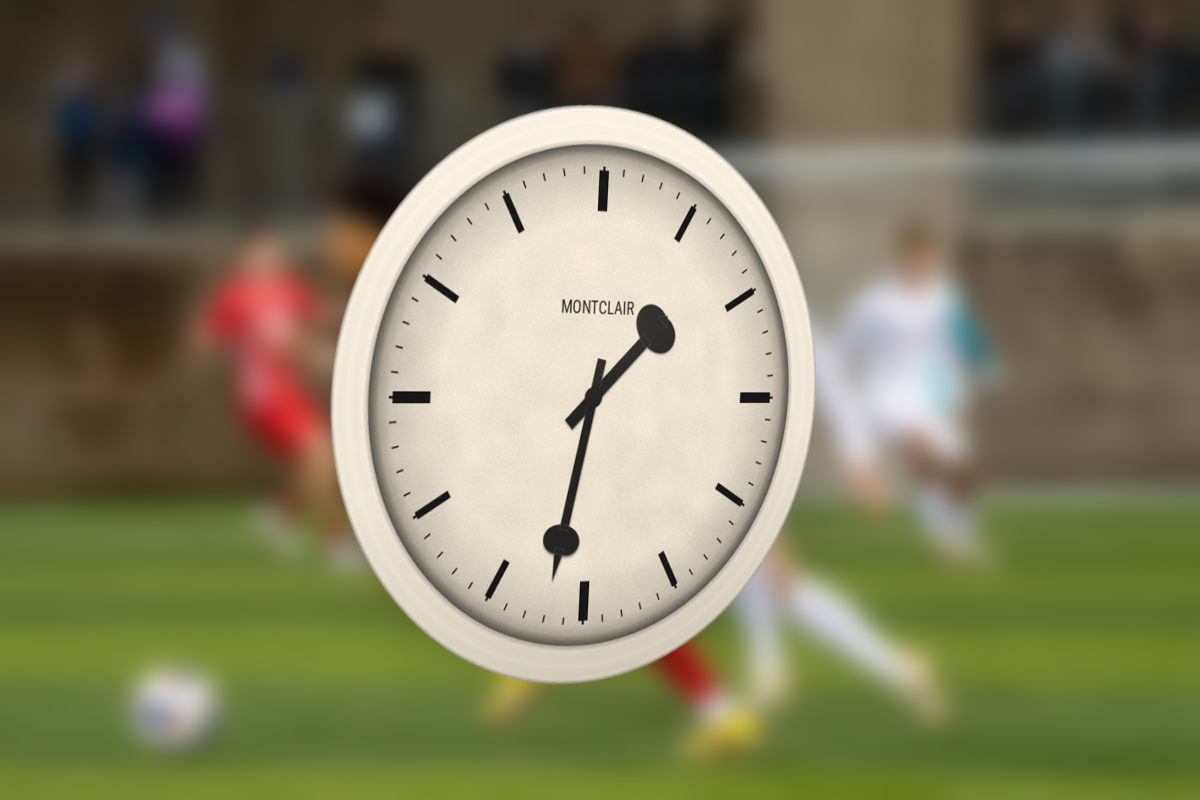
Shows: 1 h 32 min
